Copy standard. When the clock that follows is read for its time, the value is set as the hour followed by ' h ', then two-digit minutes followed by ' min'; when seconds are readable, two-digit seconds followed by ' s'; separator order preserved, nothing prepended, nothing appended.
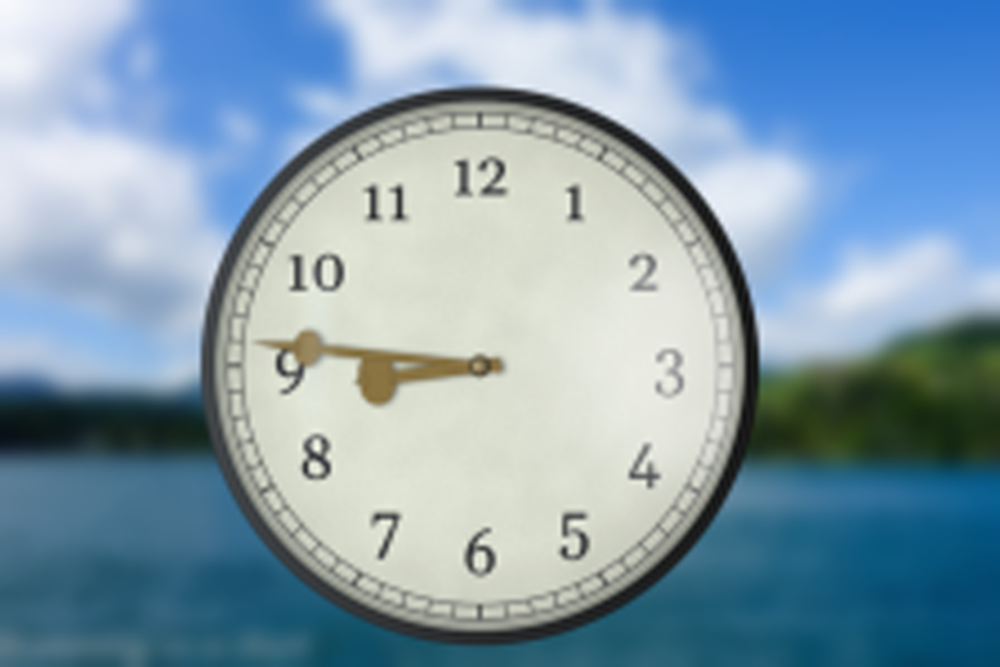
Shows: 8 h 46 min
